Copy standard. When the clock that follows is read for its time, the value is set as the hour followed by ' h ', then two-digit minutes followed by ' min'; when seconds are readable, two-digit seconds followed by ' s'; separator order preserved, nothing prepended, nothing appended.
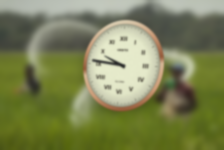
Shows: 9 h 46 min
